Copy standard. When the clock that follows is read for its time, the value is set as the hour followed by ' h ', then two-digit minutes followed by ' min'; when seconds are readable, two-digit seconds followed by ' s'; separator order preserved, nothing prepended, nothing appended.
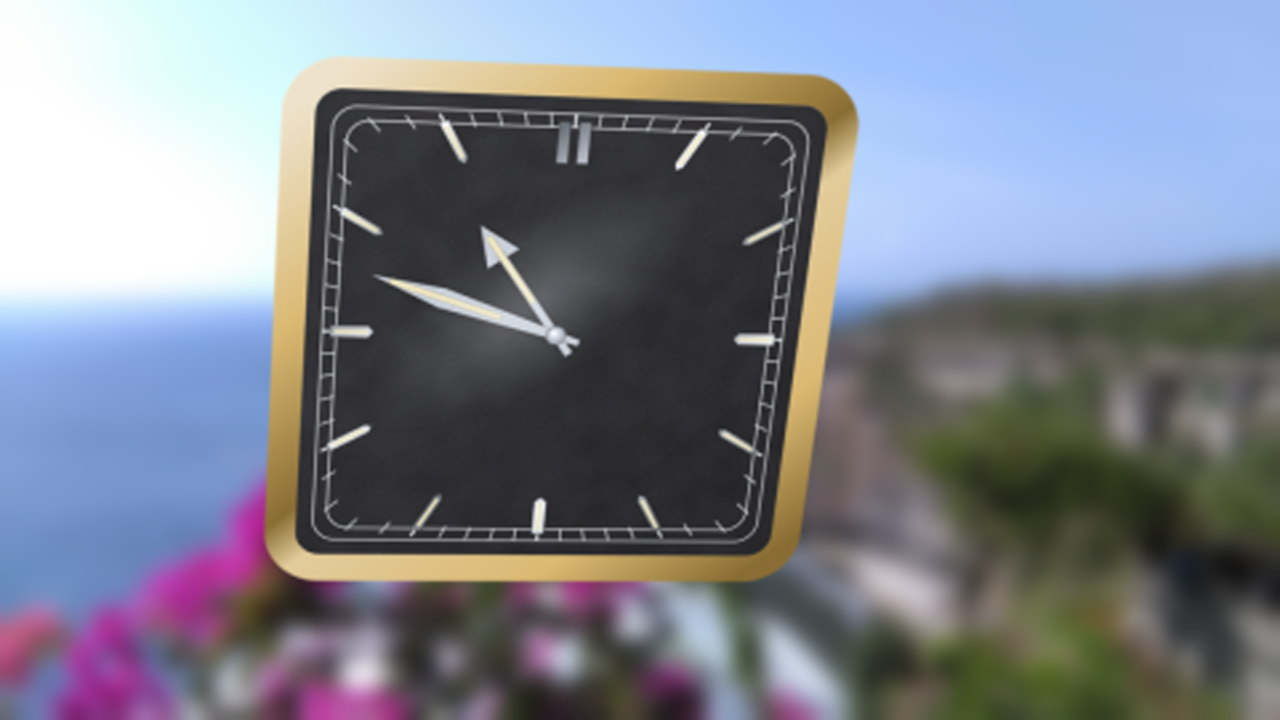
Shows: 10 h 48 min
